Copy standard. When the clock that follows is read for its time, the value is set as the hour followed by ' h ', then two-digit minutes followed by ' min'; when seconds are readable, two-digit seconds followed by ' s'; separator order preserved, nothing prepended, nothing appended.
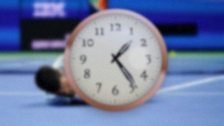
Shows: 1 h 24 min
